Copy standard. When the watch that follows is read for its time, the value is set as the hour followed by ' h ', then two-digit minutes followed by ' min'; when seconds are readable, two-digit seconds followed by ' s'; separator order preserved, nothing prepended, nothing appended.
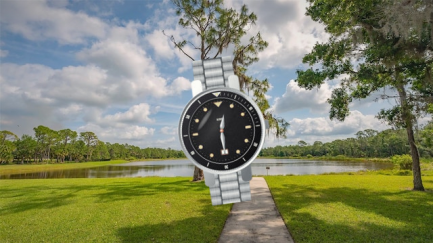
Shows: 12 h 30 min
